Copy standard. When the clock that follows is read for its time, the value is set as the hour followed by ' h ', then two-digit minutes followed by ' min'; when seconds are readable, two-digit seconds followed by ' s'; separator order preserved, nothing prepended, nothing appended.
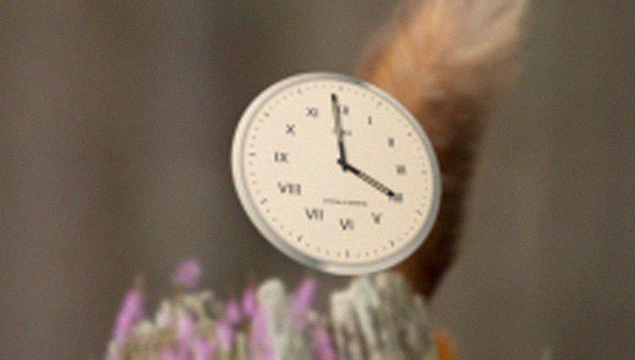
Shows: 3 h 59 min
